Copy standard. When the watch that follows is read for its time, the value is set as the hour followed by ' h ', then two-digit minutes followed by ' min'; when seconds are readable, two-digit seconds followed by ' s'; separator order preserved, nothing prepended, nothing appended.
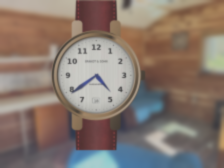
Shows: 4 h 39 min
